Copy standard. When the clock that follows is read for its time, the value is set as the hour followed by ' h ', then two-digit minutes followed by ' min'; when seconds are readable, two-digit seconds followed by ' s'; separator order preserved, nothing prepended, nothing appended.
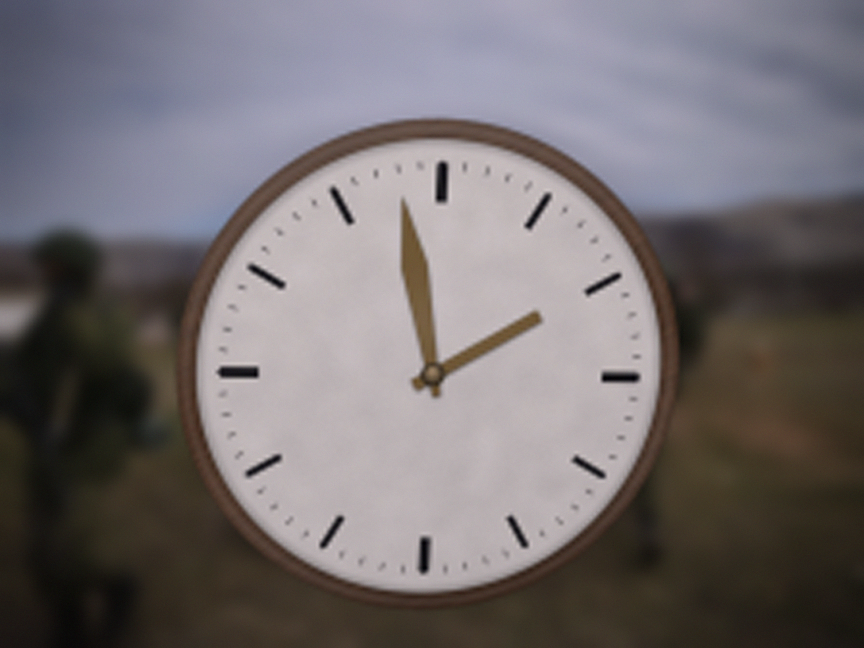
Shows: 1 h 58 min
